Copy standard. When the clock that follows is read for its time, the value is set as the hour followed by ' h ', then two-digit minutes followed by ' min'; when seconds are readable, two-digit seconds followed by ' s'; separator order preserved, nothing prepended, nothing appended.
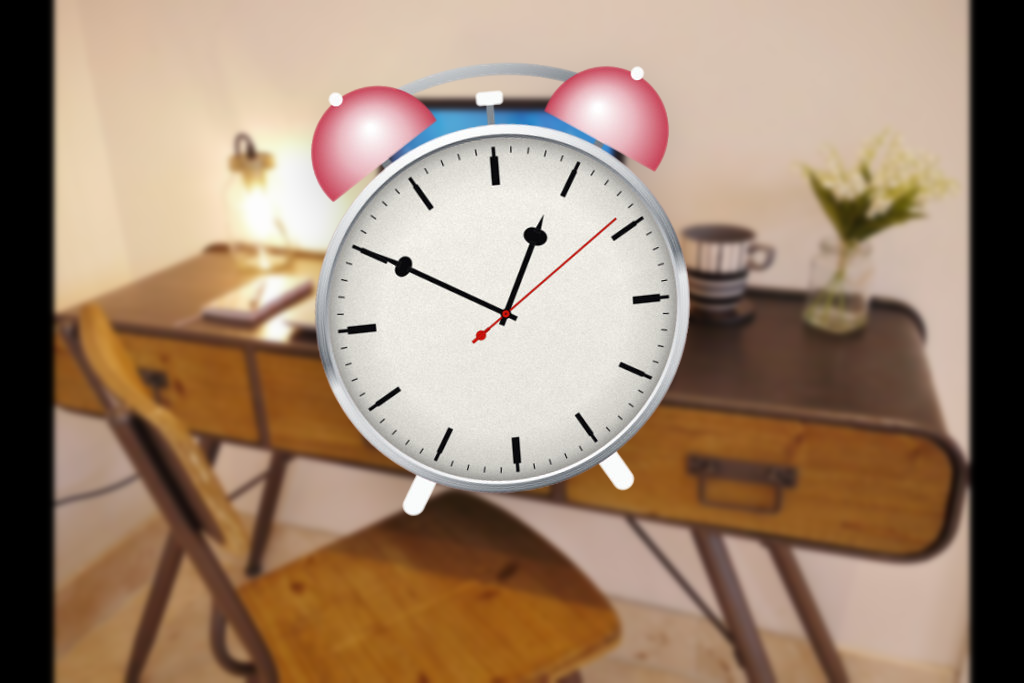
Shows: 12 h 50 min 09 s
